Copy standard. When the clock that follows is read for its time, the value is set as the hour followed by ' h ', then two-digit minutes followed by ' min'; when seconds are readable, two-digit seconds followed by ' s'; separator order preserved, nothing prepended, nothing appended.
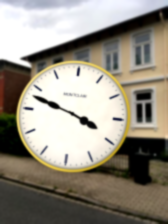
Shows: 3 h 48 min
